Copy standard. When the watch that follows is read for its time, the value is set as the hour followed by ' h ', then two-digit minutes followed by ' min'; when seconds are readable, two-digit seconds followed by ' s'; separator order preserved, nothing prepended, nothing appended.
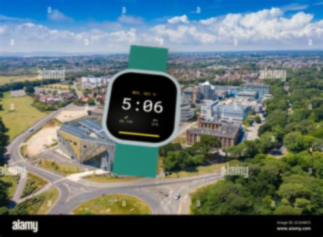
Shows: 5 h 06 min
